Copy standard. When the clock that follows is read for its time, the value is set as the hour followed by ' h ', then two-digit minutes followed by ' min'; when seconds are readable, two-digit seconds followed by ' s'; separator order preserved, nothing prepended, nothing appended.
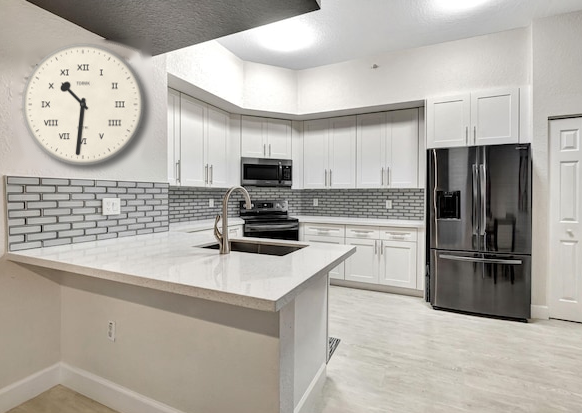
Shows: 10 h 31 min
